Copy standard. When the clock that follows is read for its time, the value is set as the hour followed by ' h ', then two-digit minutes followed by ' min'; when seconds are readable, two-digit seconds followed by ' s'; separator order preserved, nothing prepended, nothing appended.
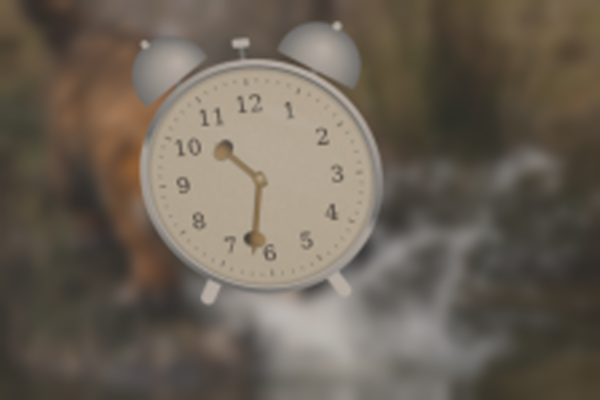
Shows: 10 h 32 min
